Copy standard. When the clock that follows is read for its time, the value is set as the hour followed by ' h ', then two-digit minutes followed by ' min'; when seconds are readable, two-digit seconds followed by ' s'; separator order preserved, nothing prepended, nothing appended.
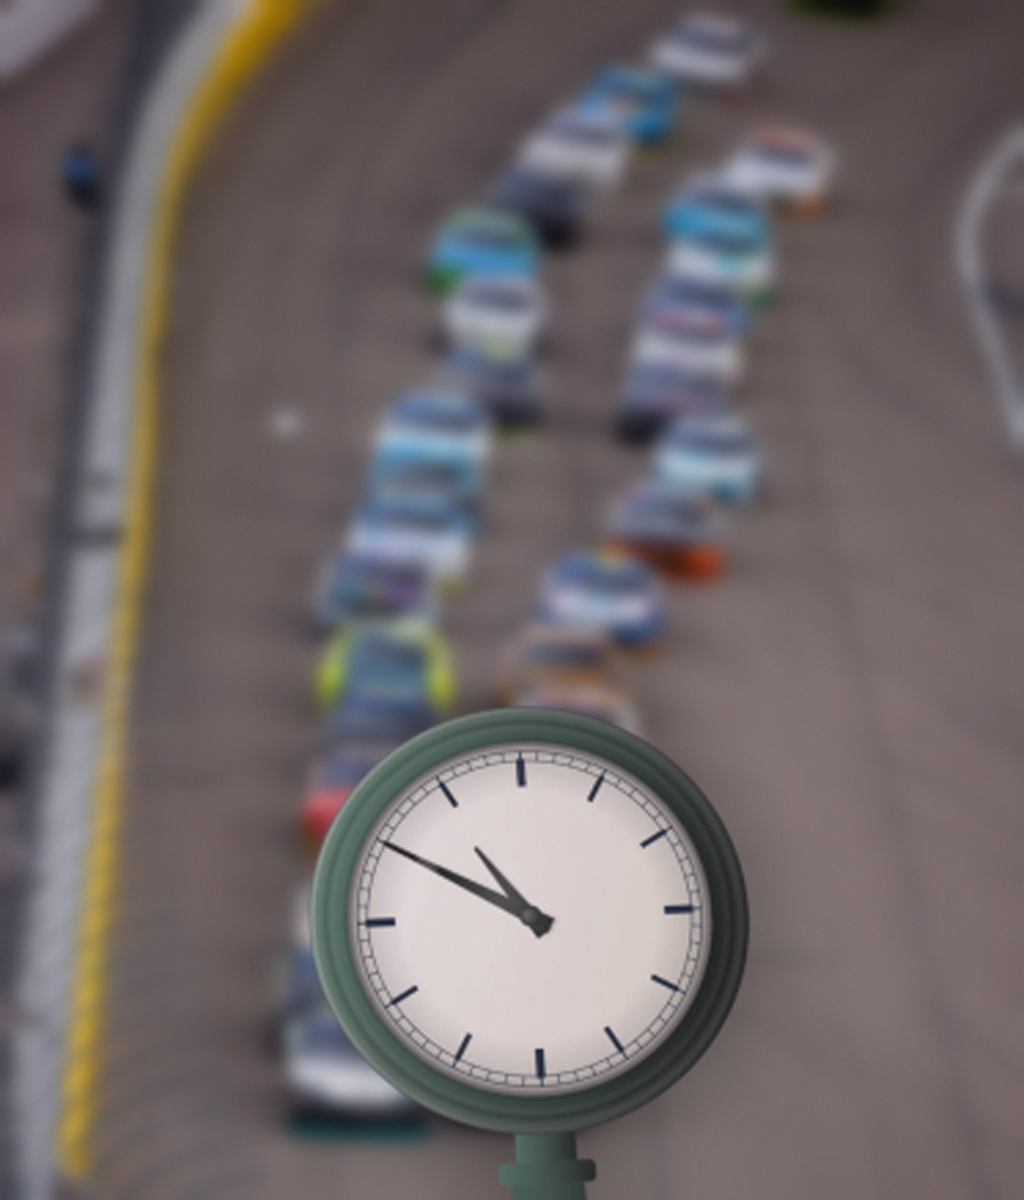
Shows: 10 h 50 min
